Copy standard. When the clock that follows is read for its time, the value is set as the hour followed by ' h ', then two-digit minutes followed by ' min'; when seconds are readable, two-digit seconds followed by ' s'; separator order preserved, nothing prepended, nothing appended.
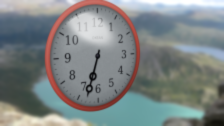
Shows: 6 h 33 min
